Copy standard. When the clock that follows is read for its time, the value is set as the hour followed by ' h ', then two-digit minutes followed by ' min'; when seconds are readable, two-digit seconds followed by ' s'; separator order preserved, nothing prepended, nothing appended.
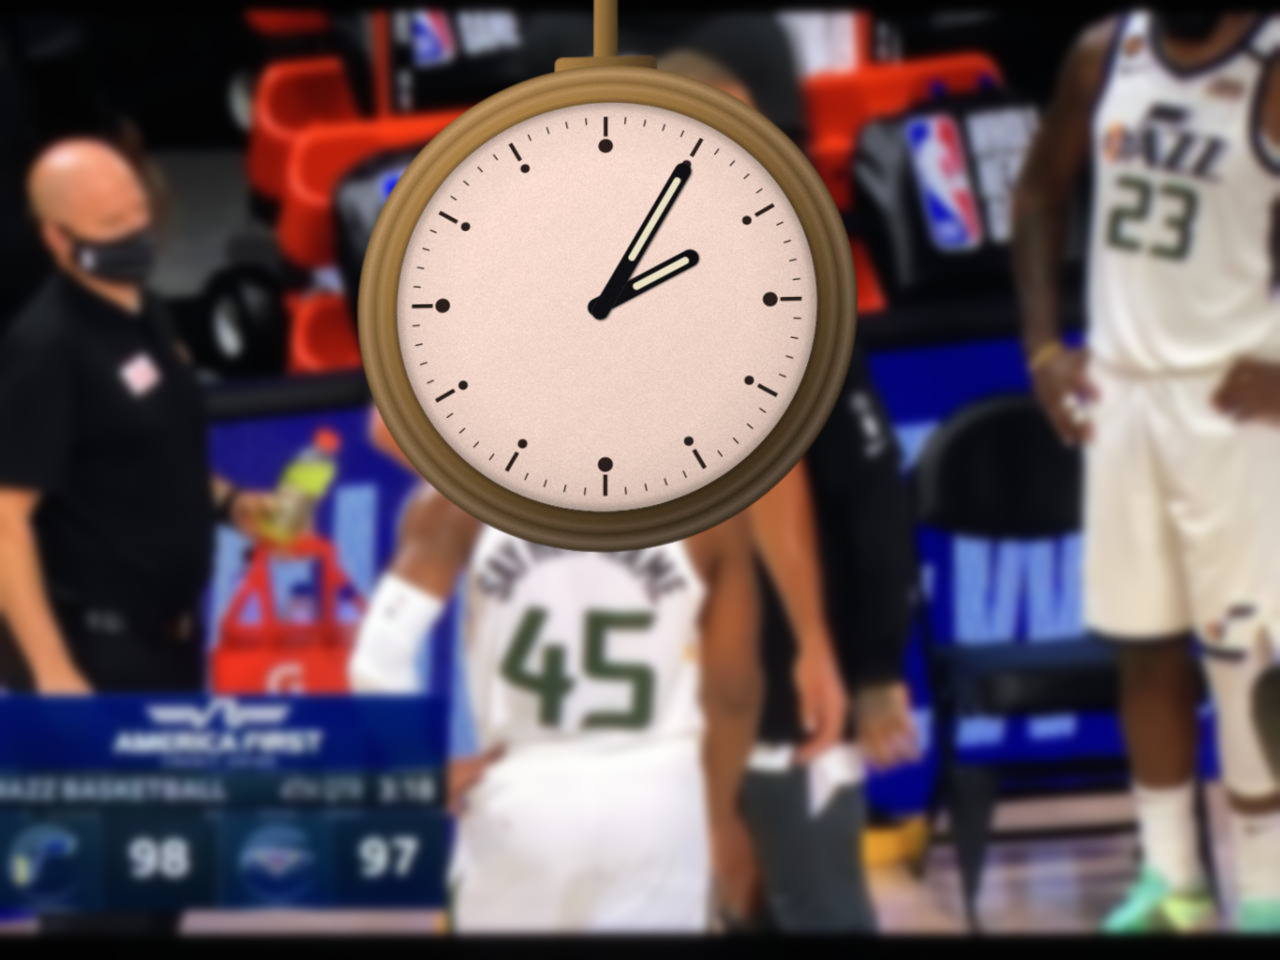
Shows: 2 h 05 min
